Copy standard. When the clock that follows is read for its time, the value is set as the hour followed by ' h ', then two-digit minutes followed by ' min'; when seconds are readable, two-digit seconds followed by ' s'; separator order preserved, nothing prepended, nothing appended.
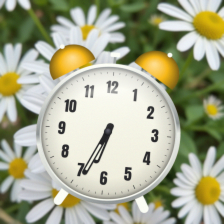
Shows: 6 h 34 min
